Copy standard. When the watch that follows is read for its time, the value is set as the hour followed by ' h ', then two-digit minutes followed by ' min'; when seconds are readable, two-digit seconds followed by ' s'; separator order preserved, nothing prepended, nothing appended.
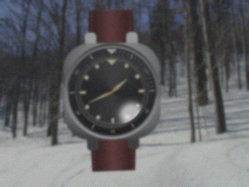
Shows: 1 h 41 min
